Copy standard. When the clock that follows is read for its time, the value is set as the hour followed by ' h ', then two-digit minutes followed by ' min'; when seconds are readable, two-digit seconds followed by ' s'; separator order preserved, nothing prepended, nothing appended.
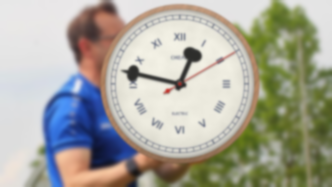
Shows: 12 h 47 min 10 s
